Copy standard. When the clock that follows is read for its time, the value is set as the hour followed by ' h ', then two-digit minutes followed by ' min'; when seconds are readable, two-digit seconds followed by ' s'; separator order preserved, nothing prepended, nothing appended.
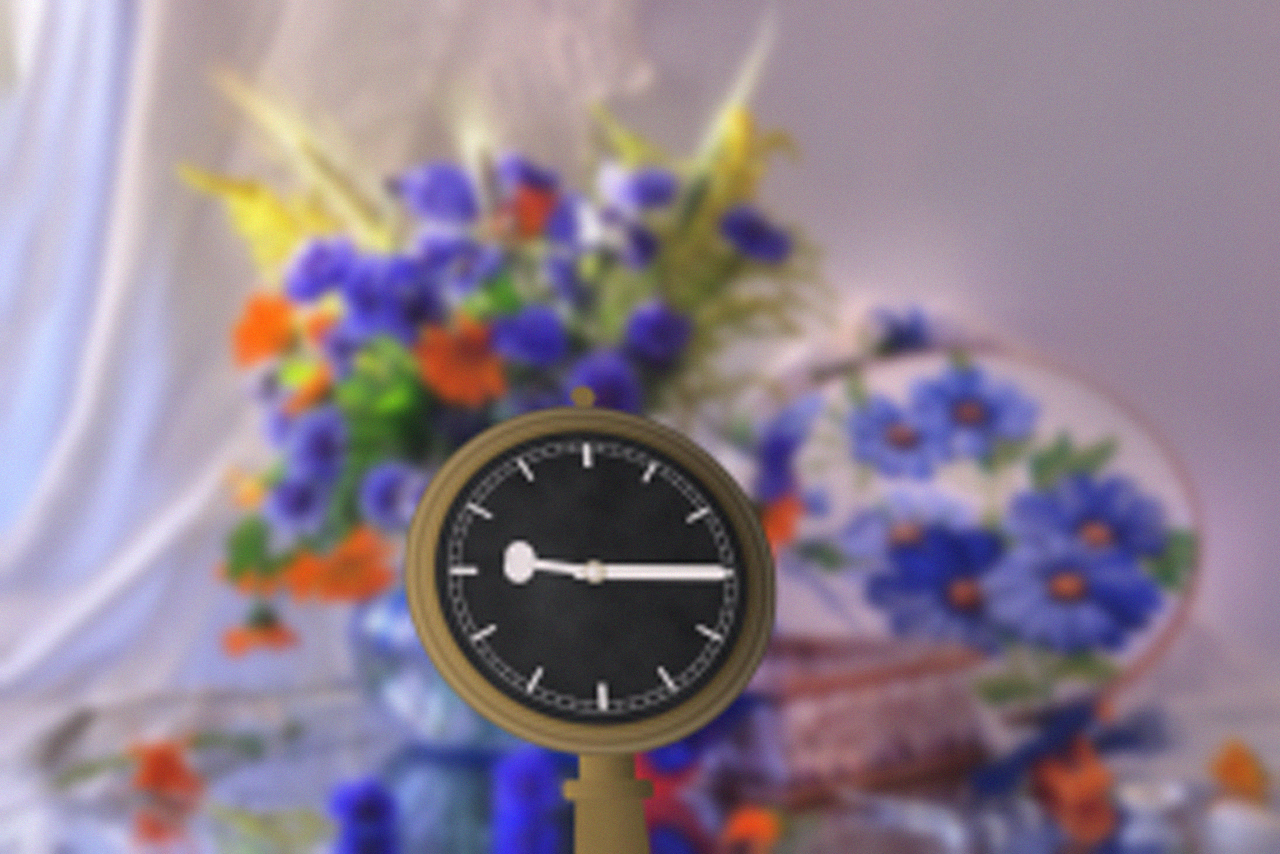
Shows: 9 h 15 min
